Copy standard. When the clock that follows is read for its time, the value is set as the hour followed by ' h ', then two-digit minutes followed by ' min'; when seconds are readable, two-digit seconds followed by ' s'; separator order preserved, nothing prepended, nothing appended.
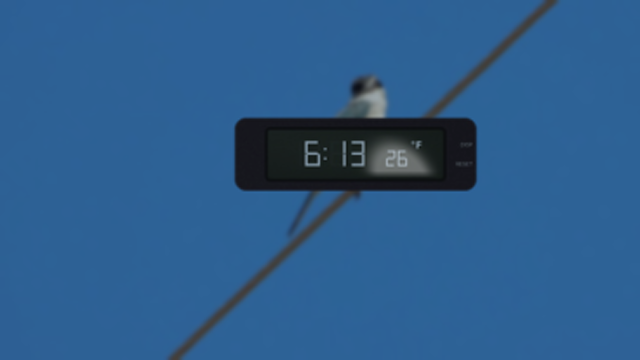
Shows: 6 h 13 min
